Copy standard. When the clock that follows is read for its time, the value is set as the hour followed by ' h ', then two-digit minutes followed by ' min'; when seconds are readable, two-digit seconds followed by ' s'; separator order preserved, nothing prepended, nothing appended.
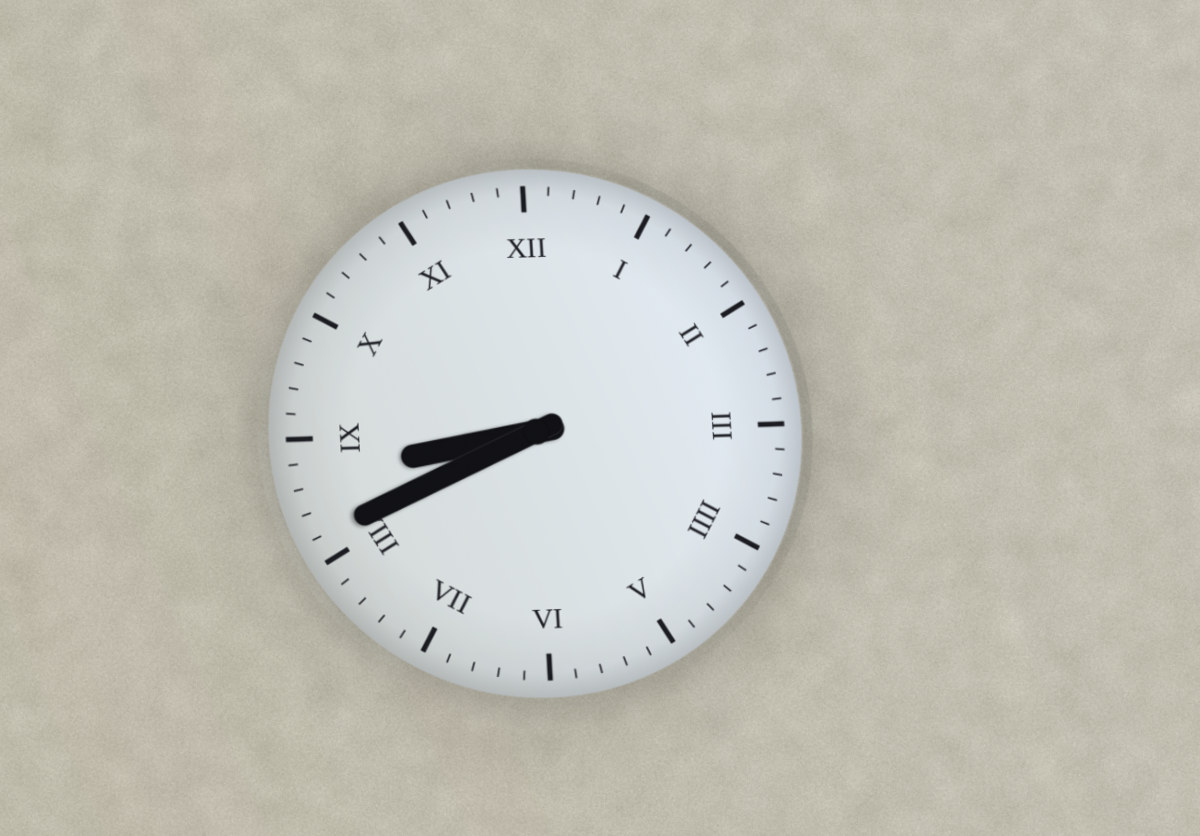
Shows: 8 h 41 min
